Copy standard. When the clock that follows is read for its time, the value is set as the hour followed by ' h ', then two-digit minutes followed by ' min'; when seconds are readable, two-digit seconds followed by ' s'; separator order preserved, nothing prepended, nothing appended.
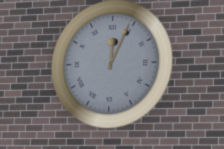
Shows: 12 h 04 min
